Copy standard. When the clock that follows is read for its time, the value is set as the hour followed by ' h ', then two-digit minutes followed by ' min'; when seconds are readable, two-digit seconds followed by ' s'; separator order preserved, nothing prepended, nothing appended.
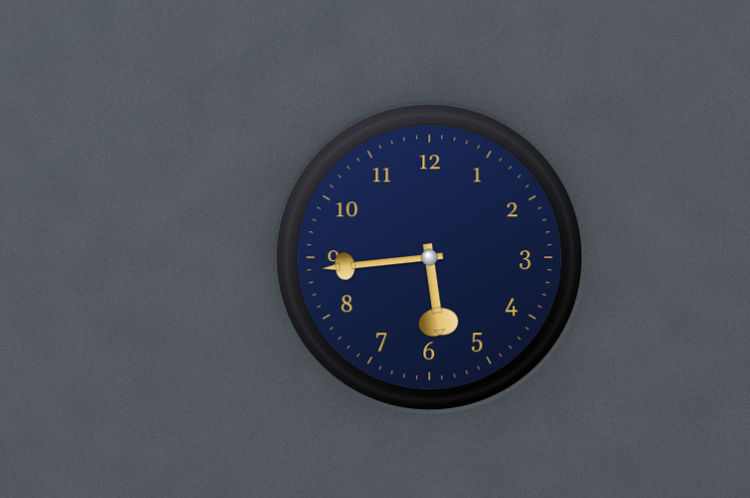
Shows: 5 h 44 min
